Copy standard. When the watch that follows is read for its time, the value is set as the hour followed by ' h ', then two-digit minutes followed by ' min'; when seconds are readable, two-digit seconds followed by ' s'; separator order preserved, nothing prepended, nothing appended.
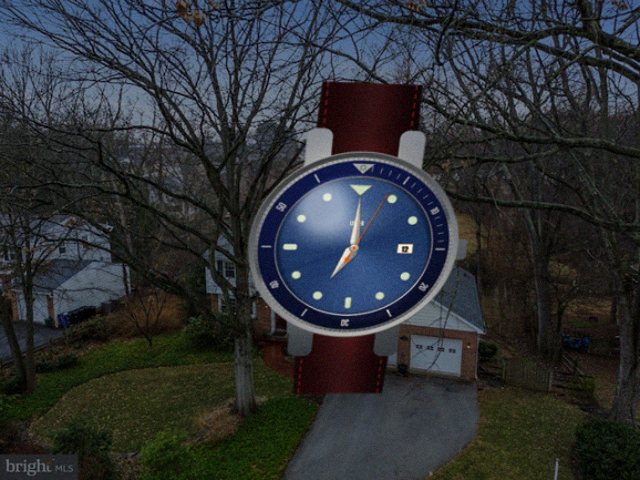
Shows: 7 h 00 min 04 s
